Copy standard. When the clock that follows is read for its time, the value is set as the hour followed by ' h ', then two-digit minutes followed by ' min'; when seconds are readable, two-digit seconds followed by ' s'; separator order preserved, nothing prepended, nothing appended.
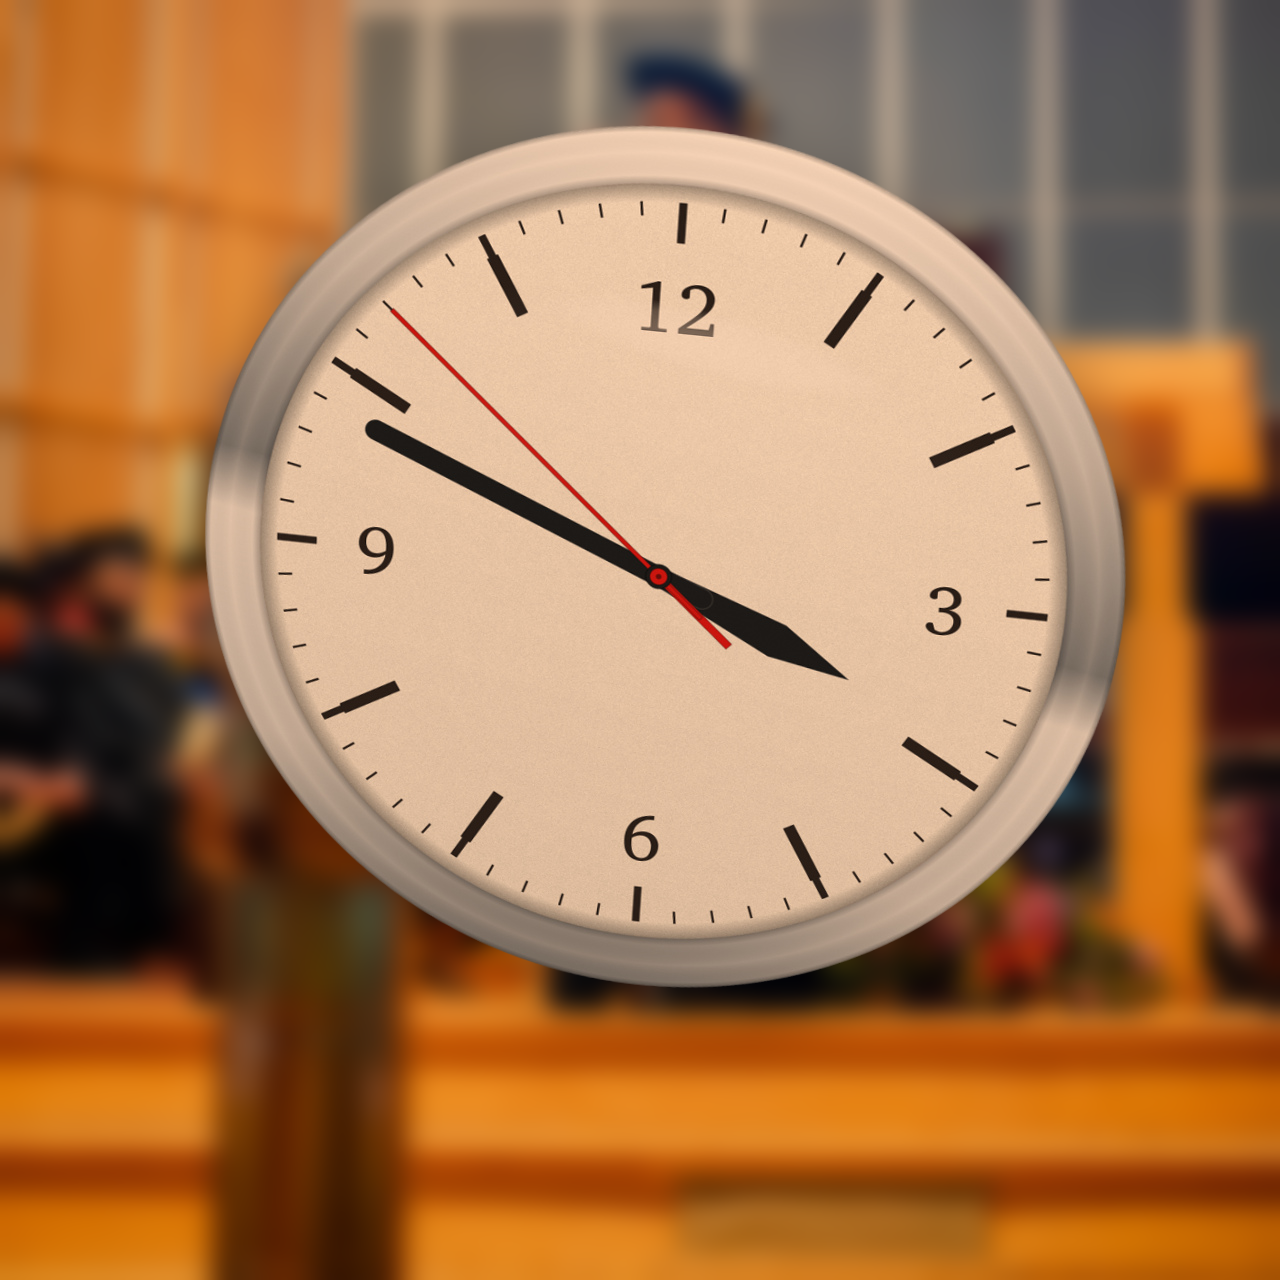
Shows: 3 h 48 min 52 s
